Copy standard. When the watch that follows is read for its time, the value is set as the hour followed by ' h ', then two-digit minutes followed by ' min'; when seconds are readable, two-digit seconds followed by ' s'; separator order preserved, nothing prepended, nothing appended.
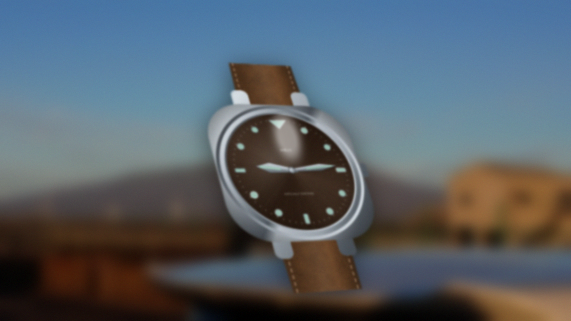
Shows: 9 h 14 min
